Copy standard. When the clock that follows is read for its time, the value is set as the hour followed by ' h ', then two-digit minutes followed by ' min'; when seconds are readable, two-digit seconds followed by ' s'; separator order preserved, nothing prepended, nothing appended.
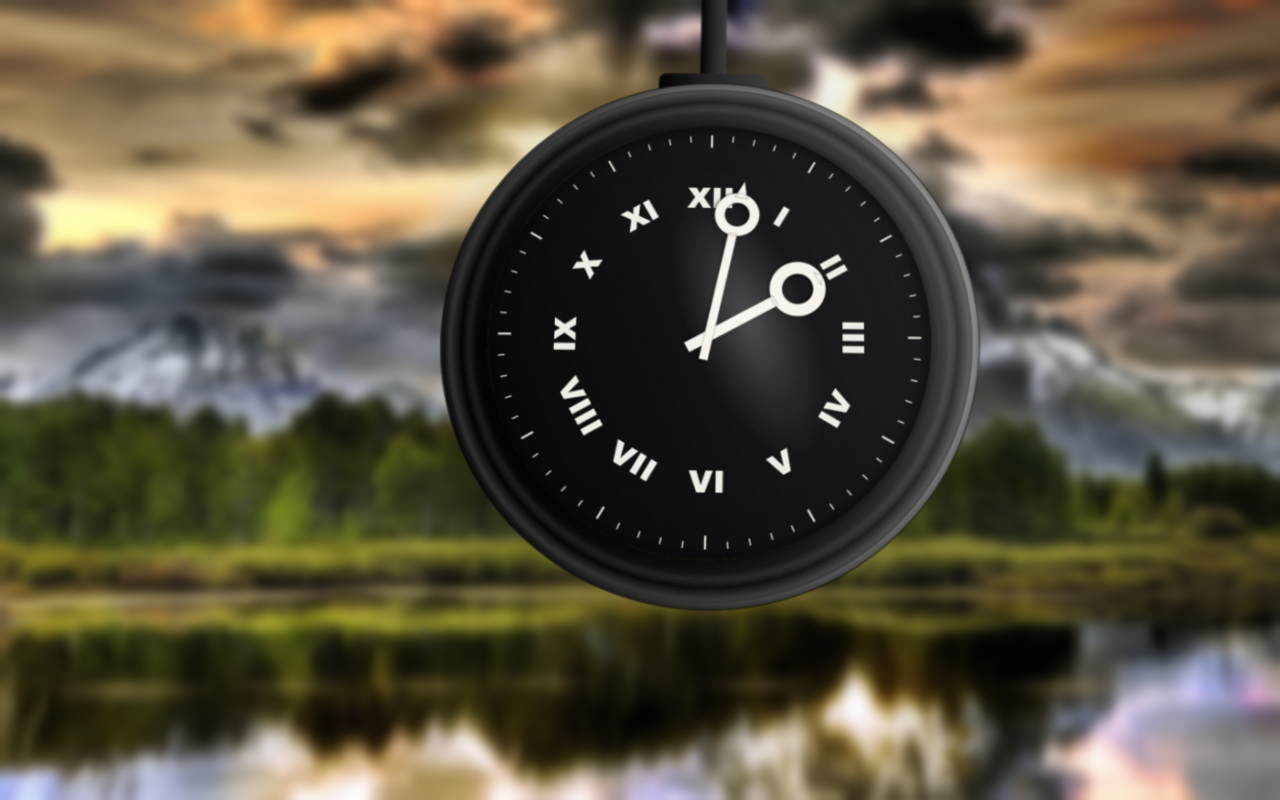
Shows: 2 h 02 min
